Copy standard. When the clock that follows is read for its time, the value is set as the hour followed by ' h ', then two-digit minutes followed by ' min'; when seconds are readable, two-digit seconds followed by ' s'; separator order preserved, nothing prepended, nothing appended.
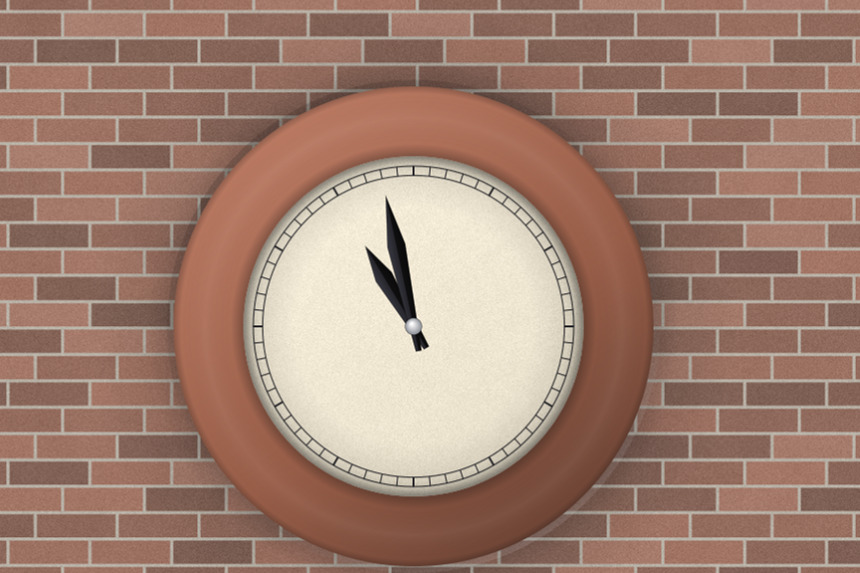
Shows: 10 h 58 min
